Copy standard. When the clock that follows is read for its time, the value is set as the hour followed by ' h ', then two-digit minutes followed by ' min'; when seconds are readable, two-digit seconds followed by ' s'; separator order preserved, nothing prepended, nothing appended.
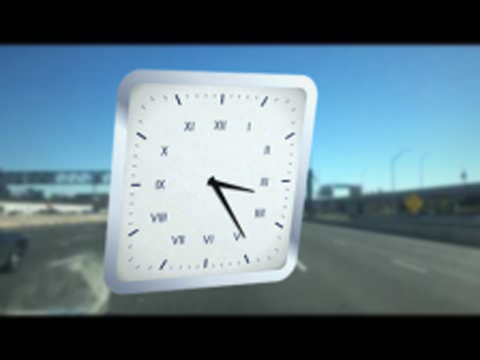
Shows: 3 h 24 min
